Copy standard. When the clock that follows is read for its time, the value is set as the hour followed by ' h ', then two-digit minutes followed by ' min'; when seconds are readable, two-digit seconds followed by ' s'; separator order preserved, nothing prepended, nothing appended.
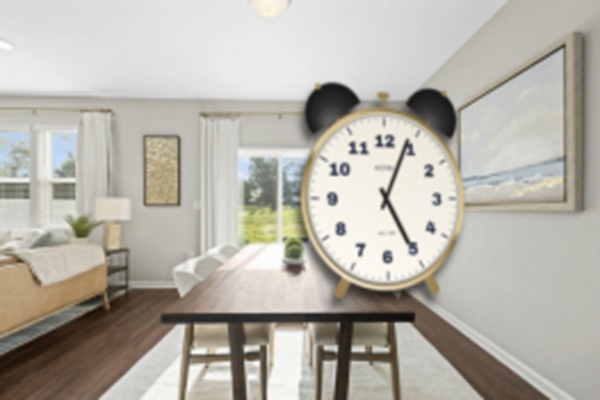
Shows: 5 h 04 min
